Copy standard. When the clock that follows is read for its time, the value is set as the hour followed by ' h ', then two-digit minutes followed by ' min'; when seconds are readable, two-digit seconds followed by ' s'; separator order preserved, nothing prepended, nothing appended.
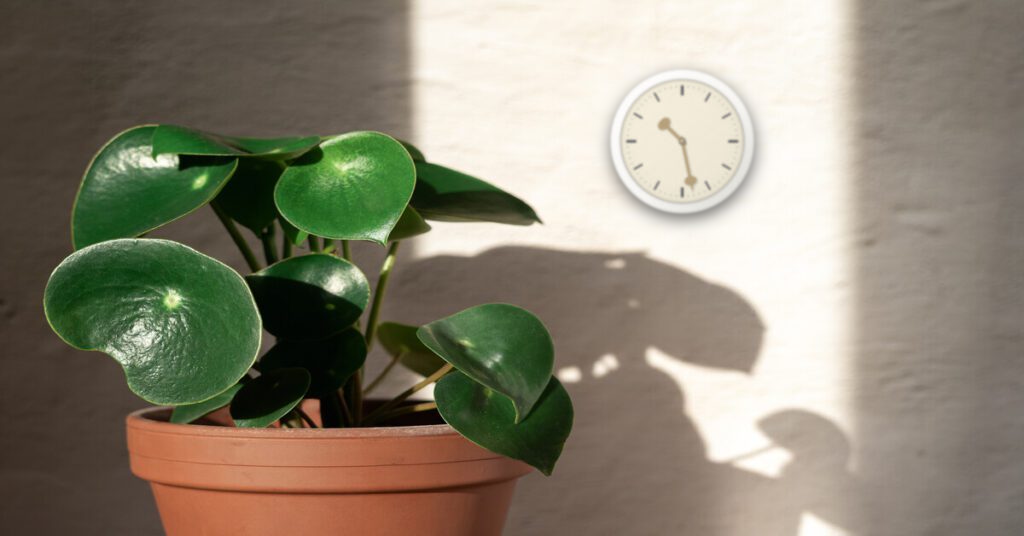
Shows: 10 h 28 min
